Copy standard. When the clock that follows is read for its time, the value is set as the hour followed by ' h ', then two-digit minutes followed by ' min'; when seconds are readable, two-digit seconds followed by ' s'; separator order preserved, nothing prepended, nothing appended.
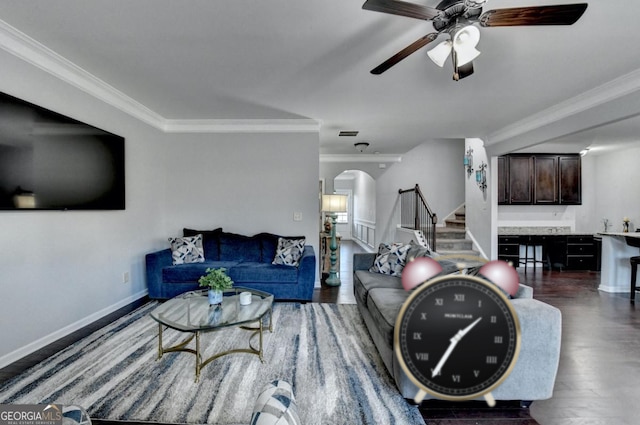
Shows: 1 h 35 min
